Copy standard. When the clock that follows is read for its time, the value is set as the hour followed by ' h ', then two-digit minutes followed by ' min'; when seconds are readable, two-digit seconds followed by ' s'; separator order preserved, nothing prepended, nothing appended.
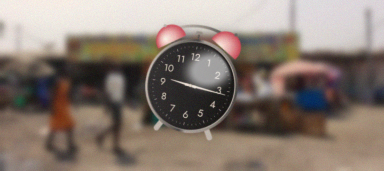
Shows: 9 h 16 min
